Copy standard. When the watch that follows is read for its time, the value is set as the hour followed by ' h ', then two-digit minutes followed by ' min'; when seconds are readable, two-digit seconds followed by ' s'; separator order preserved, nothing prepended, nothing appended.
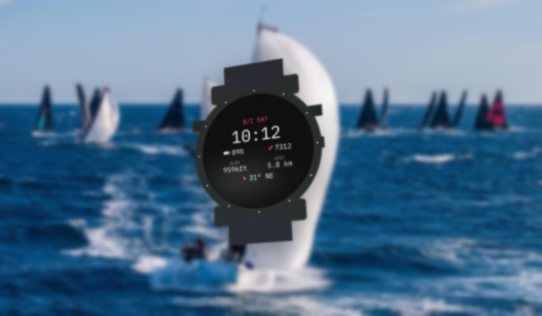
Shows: 10 h 12 min
